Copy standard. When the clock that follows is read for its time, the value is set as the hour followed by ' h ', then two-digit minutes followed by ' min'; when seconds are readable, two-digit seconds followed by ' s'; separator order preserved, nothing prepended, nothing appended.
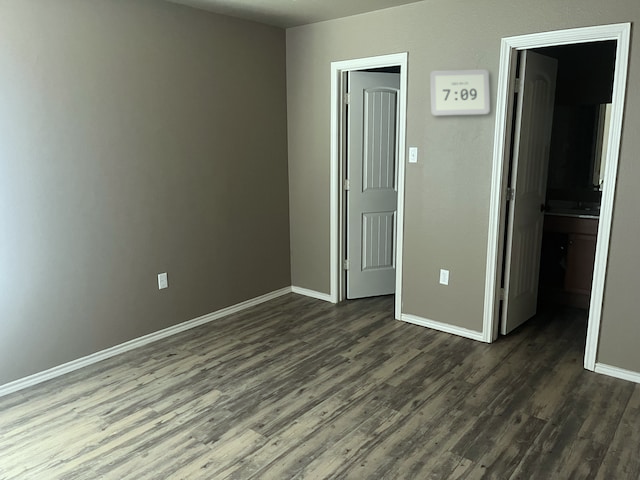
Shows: 7 h 09 min
